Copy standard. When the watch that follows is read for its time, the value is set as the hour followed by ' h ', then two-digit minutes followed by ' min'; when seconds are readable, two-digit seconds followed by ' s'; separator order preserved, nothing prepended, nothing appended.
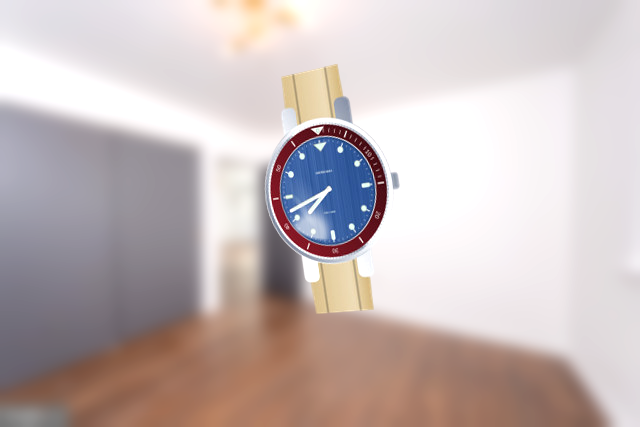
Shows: 7 h 42 min
